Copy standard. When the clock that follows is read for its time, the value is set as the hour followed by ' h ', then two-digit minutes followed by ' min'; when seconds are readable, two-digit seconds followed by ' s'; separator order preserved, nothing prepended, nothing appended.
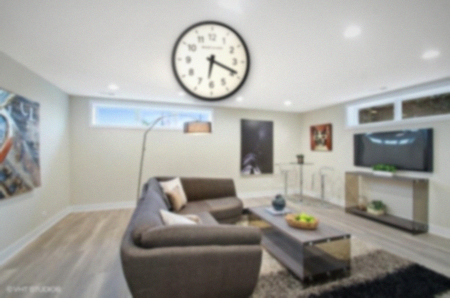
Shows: 6 h 19 min
